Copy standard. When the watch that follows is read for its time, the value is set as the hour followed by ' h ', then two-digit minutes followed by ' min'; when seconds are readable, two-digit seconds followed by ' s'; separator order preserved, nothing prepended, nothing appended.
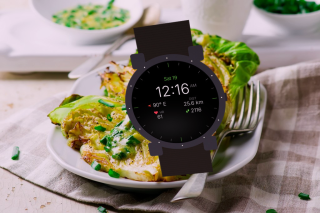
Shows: 12 h 16 min
